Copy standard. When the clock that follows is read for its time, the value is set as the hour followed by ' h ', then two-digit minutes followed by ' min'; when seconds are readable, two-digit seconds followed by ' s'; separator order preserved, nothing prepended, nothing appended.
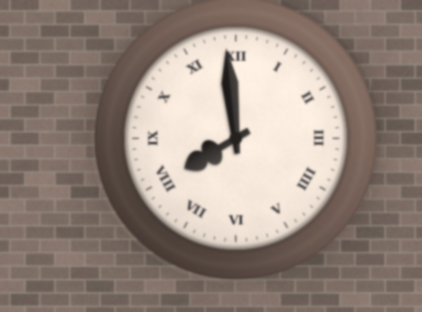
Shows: 7 h 59 min
